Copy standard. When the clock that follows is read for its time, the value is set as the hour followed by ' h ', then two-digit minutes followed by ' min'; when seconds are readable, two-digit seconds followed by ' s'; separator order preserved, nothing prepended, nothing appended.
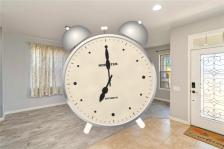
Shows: 7 h 00 min
